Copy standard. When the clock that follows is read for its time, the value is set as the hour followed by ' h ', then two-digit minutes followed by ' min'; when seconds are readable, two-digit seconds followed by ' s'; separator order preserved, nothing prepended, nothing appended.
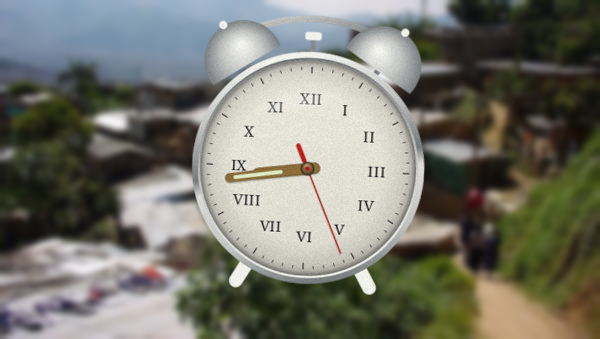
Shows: 8 h 43 min 26 s
